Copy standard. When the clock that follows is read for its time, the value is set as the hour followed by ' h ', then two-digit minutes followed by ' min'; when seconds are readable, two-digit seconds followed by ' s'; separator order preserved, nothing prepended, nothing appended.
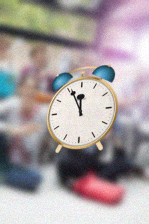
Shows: 11 h 56 min
